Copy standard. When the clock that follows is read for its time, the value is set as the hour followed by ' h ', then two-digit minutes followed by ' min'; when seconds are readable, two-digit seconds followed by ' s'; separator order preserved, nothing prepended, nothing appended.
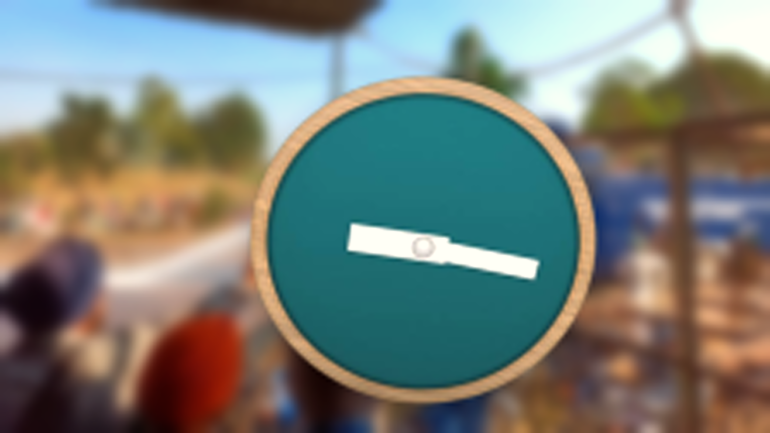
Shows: 9 h 17 min
